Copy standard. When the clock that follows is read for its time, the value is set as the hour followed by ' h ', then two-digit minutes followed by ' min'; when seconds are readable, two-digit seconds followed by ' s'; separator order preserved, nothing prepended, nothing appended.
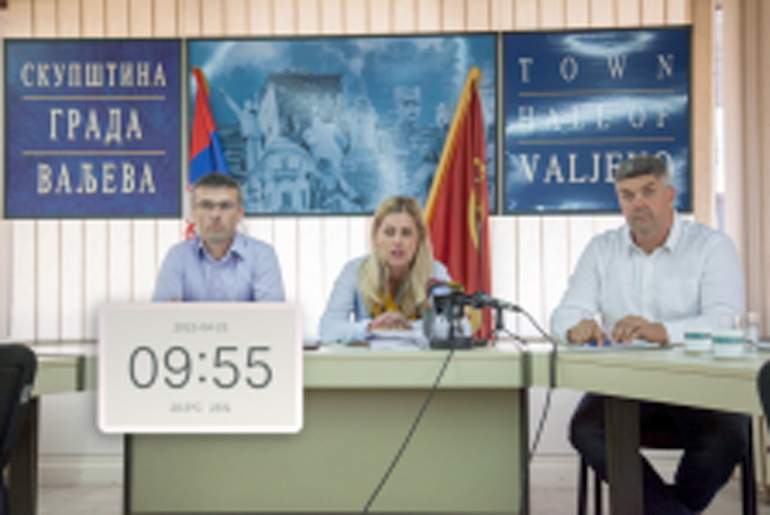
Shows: 9 h 55 min
